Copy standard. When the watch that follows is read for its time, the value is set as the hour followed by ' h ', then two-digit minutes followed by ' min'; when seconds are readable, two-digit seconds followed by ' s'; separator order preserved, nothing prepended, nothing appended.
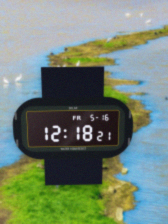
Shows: 12 h 18 min 21 s
